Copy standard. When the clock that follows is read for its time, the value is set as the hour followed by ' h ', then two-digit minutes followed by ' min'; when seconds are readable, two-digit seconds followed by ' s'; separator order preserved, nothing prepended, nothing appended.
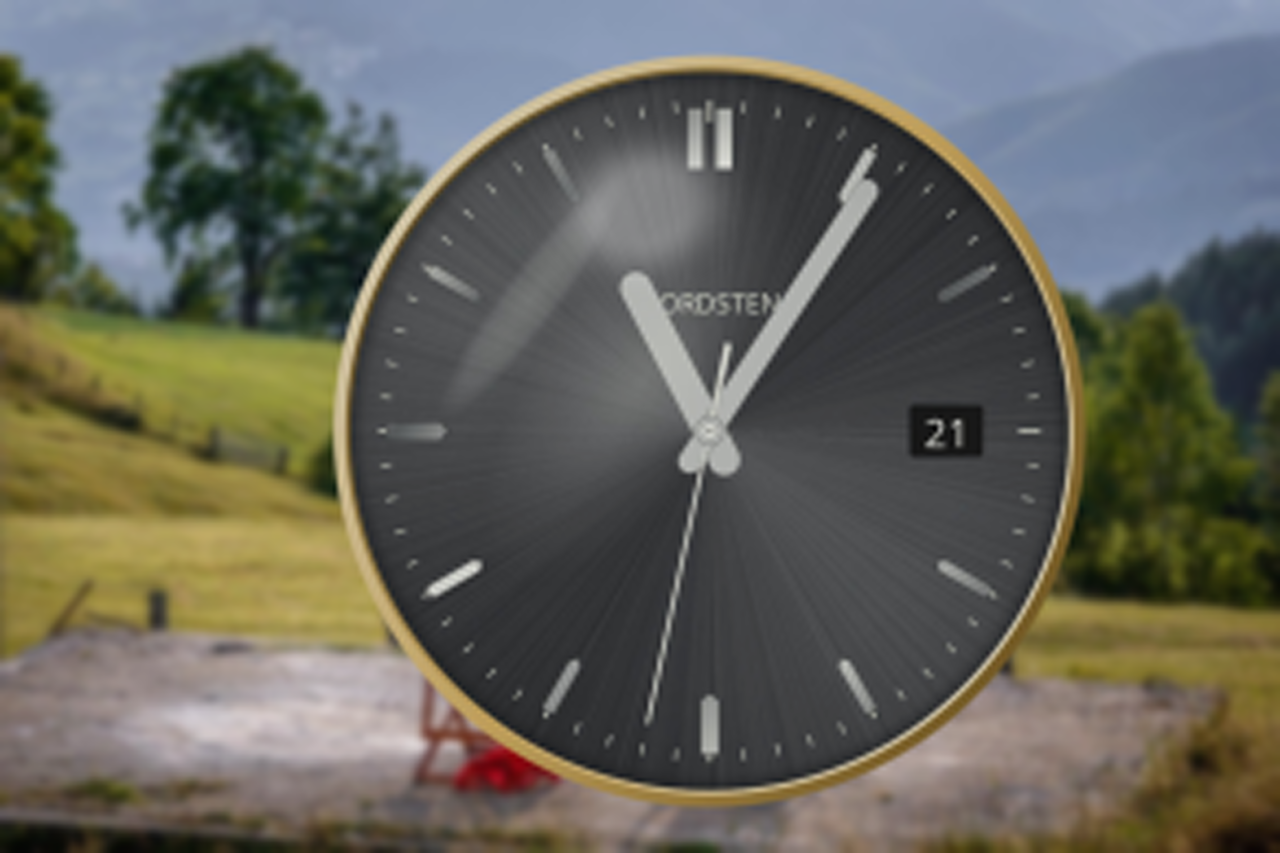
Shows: 11 h 05 min 32 s
